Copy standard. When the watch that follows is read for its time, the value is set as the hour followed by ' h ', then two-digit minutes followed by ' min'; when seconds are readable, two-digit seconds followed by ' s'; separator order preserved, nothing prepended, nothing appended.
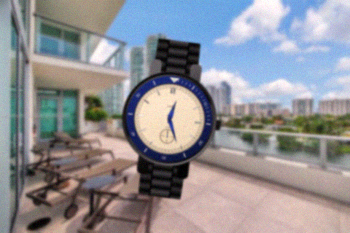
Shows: 12 h 26 min
